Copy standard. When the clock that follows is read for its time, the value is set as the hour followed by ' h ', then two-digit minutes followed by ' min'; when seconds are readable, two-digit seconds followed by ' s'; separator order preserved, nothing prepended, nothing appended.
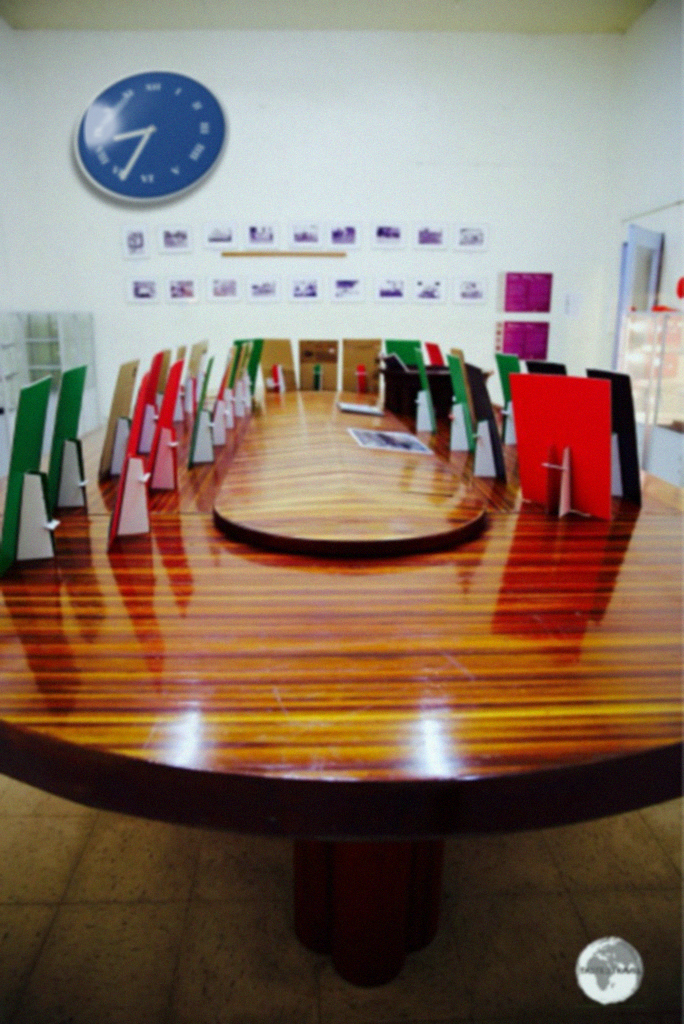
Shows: 8 h 34 min
